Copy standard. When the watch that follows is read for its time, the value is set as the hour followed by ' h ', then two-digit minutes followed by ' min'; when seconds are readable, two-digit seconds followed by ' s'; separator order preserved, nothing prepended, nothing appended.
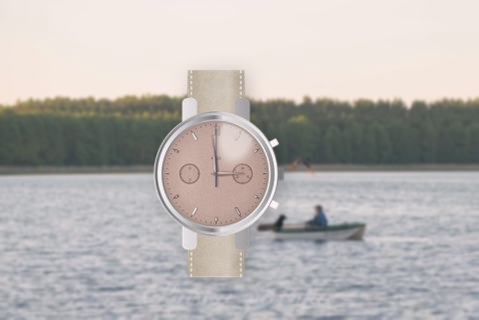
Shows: 2 h 59 min
